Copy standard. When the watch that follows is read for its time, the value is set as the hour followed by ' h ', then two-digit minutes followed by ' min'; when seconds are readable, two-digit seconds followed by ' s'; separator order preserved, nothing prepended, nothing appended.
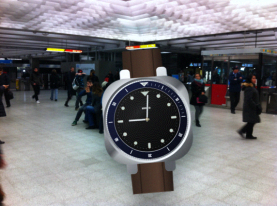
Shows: 9 h 01 min
